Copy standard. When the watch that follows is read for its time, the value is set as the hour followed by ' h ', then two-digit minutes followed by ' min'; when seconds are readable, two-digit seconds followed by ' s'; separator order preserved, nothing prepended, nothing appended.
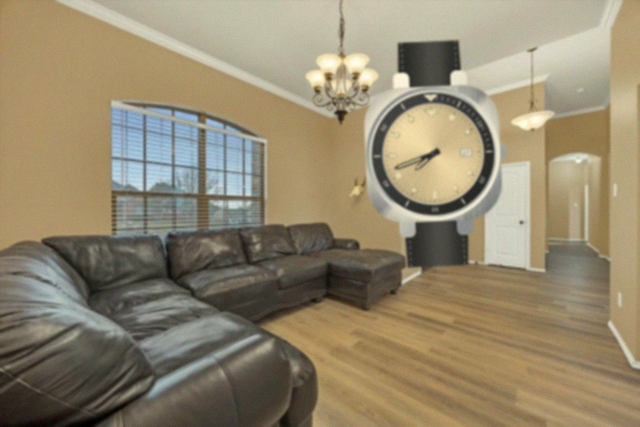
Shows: 7 h 42 min
